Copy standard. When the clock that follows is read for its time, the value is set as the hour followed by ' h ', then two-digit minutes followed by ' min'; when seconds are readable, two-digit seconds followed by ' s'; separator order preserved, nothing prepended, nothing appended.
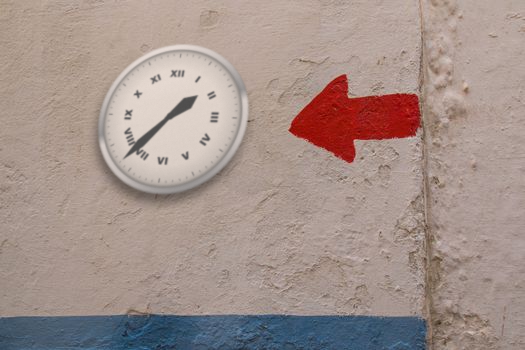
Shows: 1 h 37 min
